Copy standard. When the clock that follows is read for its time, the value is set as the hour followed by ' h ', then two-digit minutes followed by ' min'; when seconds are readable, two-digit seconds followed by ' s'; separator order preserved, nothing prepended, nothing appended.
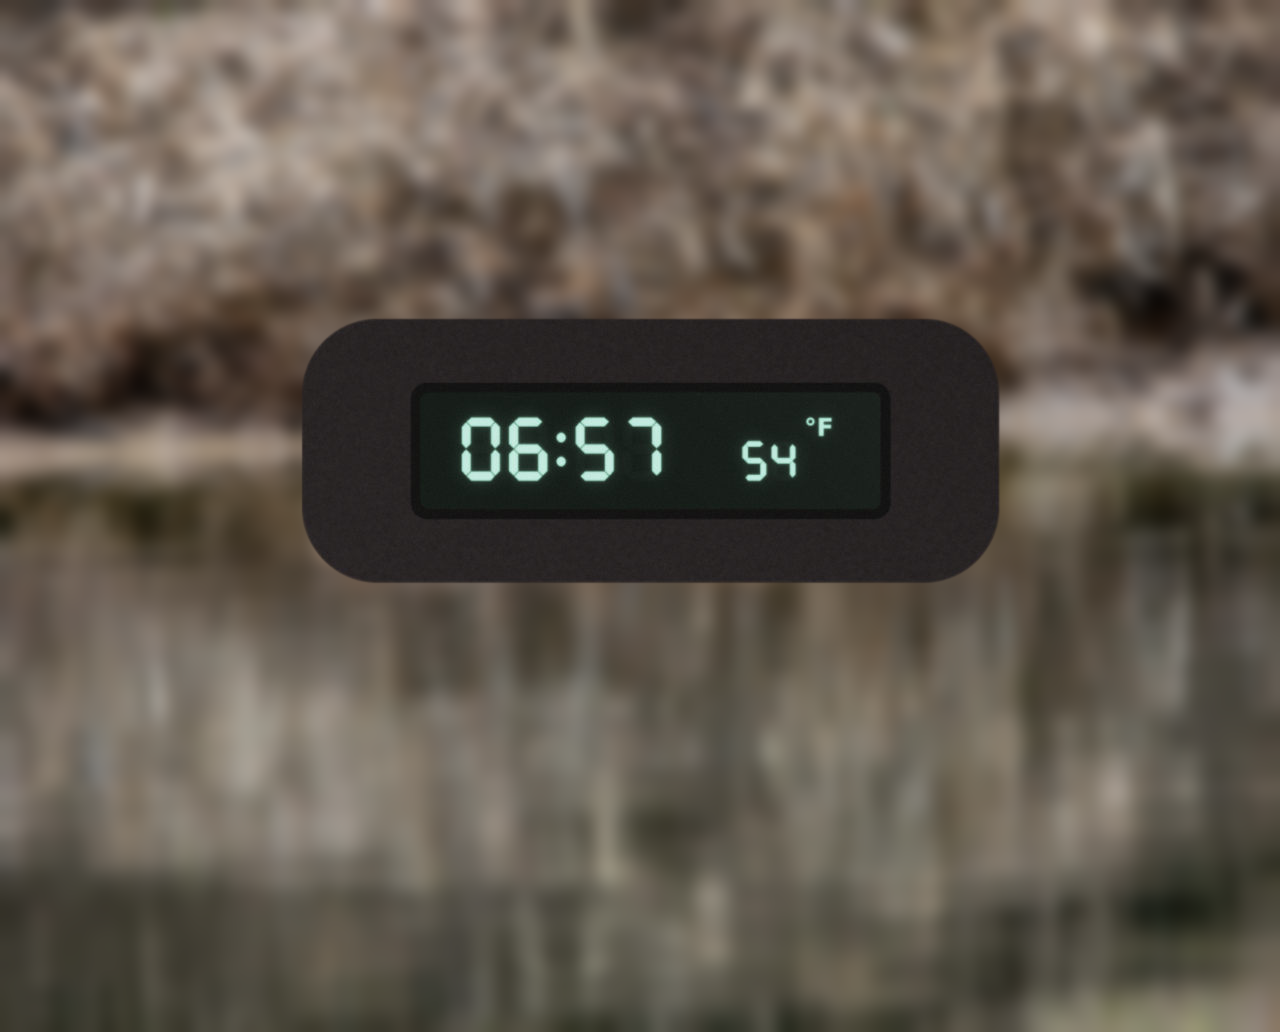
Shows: 6 h 57 min
